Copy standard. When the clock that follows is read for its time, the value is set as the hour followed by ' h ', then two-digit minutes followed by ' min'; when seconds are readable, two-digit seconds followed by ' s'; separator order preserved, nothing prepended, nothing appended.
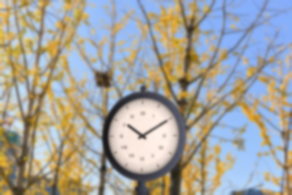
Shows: 10 h 10 min
